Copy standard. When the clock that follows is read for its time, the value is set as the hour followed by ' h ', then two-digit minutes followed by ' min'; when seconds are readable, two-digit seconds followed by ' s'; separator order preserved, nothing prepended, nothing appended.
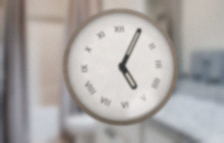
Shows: 5 h 05 min
